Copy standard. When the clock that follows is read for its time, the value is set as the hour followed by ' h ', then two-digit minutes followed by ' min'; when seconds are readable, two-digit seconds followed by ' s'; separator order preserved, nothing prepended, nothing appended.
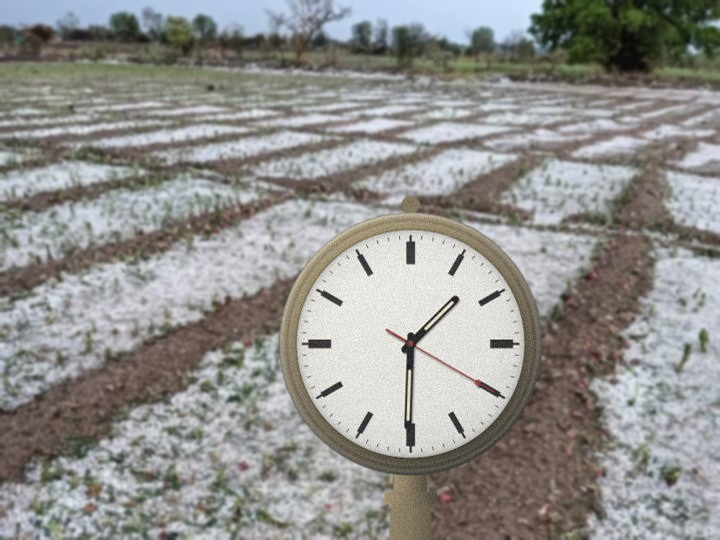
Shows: 1 h 30 min 20 s
